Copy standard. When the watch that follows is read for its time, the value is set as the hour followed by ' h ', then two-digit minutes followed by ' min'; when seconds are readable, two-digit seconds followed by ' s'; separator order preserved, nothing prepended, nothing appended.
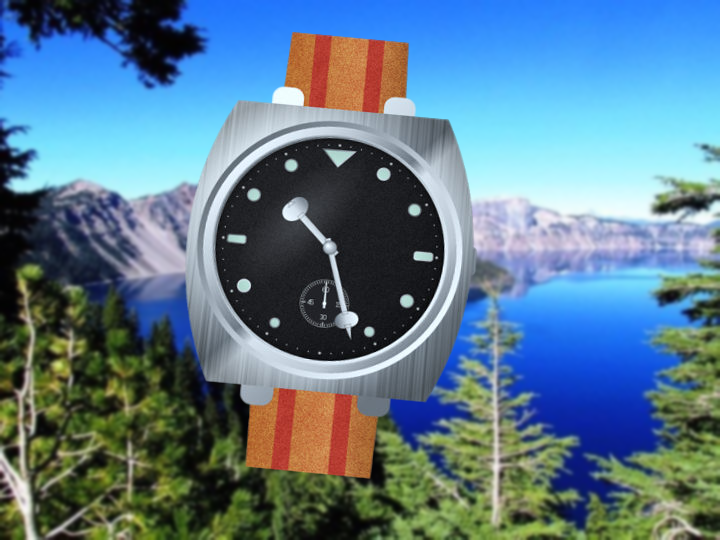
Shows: 10 h 27 min
